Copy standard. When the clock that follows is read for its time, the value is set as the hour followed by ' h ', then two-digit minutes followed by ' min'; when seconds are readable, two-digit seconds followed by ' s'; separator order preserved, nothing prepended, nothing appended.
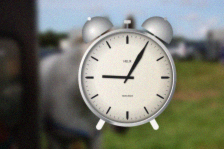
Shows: 9 h 05 min
